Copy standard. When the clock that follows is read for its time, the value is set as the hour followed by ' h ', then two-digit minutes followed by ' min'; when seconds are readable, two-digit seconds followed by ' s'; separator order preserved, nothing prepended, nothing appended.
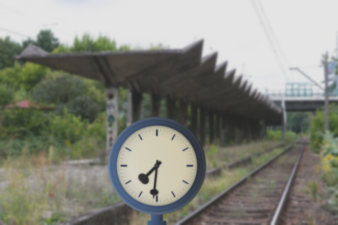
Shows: 7 h 31 min
